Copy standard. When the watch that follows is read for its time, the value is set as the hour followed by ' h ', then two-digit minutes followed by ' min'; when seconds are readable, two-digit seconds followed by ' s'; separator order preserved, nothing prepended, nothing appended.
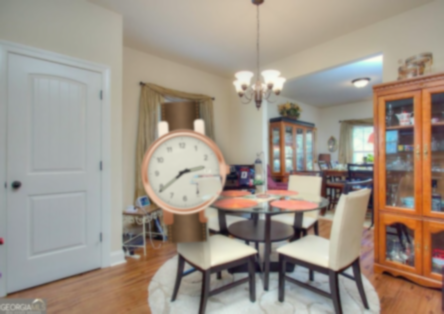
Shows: 2 h 39 min
